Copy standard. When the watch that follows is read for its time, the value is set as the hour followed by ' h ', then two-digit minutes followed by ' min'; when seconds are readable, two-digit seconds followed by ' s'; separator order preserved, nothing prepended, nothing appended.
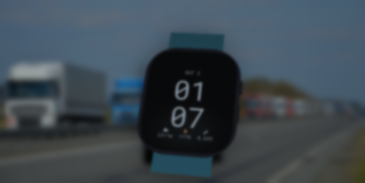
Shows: 1 h 07 min
